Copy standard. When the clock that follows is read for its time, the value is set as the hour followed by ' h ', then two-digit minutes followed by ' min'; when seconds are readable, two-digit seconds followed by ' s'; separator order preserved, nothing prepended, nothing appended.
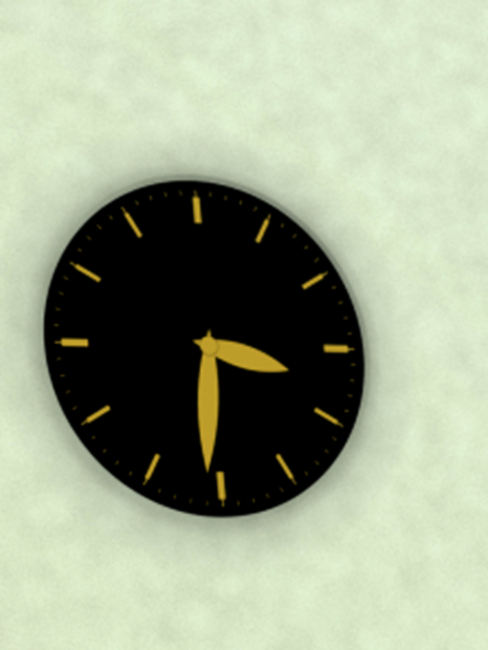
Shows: 3 h 31 min
